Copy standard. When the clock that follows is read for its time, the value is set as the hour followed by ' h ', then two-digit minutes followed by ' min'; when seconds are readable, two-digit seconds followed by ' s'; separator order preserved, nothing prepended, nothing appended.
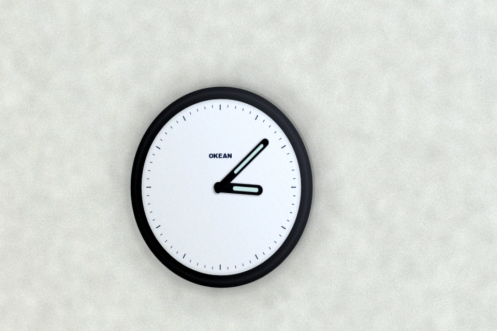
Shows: 3 h 08 min
